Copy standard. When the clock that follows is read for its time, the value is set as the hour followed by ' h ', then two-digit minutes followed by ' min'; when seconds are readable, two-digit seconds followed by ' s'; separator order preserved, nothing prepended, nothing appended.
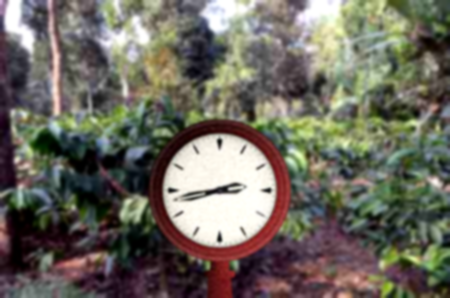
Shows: 2 h 43 min
